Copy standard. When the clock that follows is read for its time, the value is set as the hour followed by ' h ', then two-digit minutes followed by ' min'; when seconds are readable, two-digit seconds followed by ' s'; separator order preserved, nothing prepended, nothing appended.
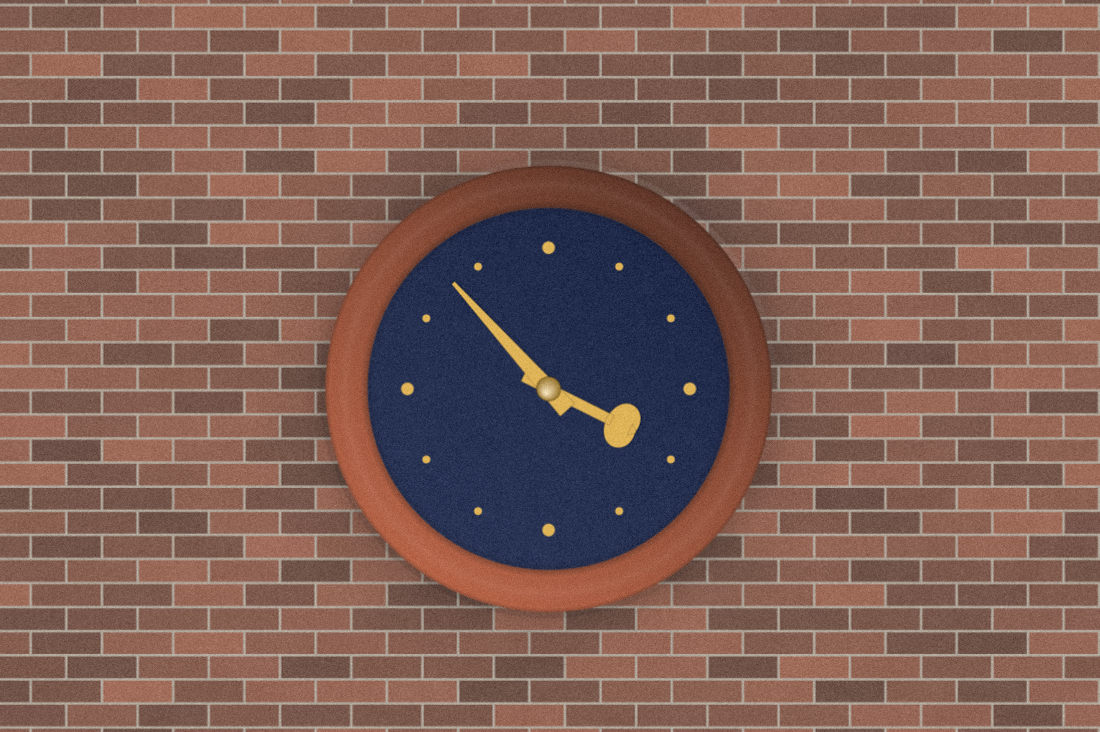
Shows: 3 h 53 min
